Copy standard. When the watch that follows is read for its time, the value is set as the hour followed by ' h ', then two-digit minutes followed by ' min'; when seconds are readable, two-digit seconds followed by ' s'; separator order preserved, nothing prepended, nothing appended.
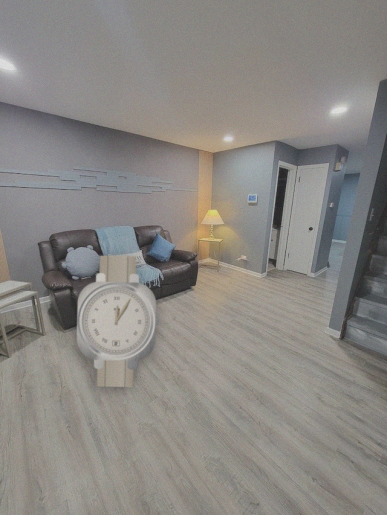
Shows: 12 h 05 min
